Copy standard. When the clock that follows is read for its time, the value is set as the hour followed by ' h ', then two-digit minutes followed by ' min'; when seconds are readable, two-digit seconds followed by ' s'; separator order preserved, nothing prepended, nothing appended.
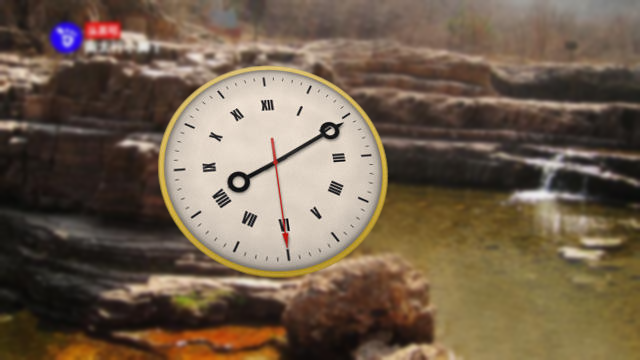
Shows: 8 h 10 min 30 s
